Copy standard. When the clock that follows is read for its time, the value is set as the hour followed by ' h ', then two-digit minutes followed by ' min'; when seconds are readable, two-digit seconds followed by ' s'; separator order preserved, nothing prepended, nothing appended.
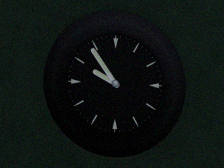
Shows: 9 h 54 min
